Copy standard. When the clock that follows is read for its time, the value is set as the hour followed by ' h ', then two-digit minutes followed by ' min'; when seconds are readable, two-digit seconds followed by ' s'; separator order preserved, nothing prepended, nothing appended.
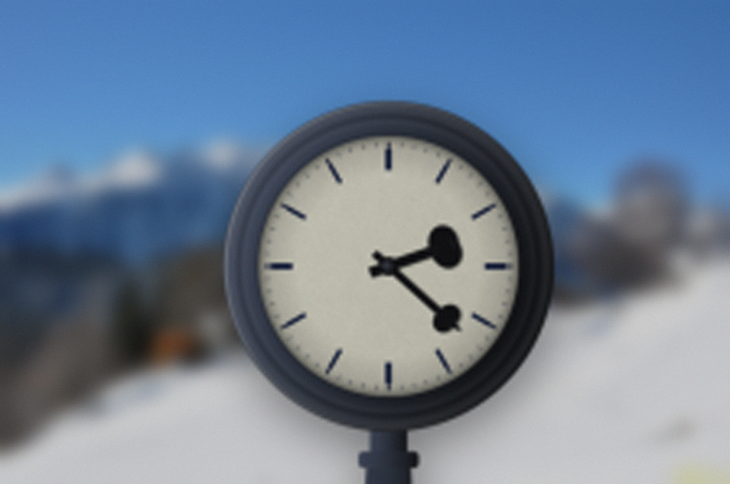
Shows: 2 h 22 min
